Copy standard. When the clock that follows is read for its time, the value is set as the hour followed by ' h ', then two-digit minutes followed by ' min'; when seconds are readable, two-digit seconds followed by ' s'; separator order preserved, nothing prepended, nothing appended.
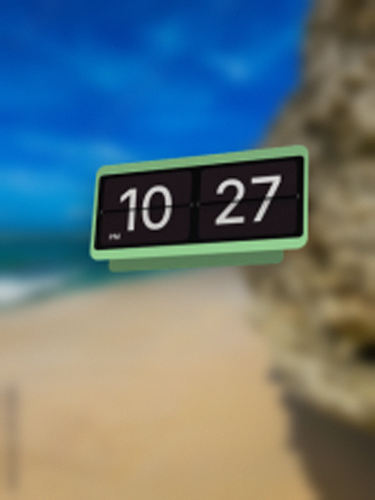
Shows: 10 h 27 min
